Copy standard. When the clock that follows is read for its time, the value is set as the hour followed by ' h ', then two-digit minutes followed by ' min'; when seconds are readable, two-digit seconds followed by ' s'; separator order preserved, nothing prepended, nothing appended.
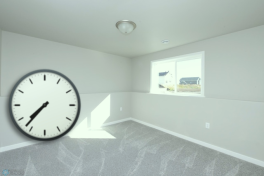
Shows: 7 h 37 min
